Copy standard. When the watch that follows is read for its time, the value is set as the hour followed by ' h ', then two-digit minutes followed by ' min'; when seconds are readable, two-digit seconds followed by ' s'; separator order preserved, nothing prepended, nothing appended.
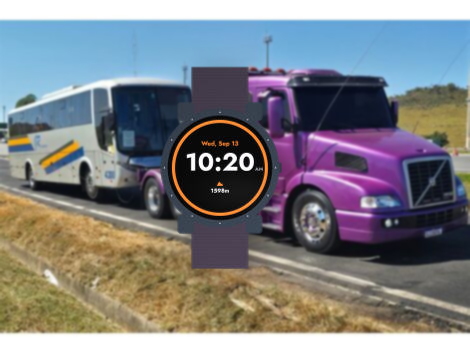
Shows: 10 h 20 min
